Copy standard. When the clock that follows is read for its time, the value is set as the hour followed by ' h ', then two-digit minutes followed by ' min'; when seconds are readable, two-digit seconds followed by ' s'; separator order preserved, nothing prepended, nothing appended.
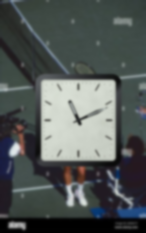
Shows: 11 h 11 min
